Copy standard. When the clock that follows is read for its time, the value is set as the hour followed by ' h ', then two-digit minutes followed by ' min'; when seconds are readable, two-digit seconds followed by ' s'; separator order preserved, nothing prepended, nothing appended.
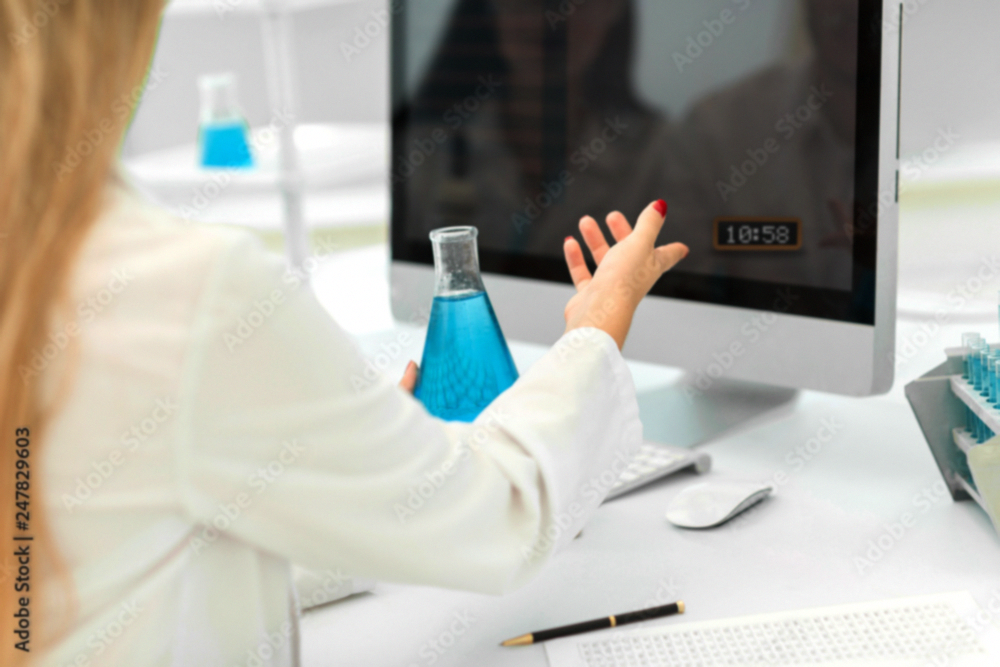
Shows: 10 h 58 min
